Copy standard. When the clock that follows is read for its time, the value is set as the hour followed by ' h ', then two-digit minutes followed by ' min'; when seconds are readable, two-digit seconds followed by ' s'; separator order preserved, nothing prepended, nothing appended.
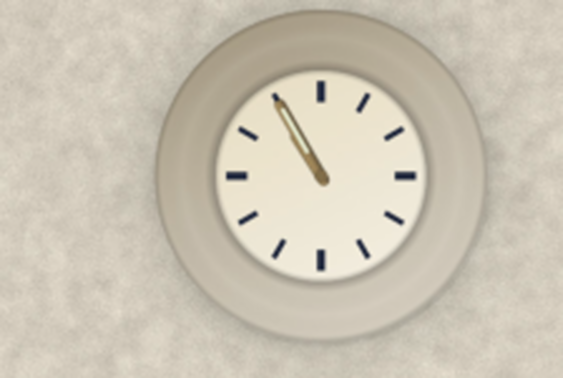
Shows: 10 h 55 min
